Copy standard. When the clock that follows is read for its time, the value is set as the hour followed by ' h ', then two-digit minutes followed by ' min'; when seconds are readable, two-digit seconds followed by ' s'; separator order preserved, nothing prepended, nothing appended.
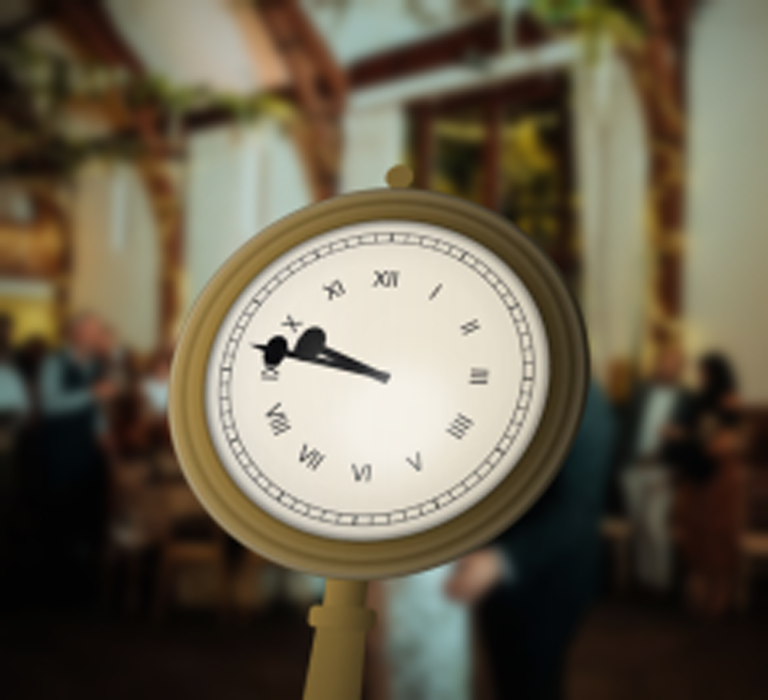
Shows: 9 h 47 min
